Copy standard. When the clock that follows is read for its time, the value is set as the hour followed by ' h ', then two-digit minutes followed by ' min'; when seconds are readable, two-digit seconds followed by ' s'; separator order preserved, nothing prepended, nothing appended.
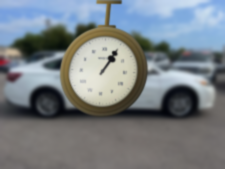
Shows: 1 h 05 min
